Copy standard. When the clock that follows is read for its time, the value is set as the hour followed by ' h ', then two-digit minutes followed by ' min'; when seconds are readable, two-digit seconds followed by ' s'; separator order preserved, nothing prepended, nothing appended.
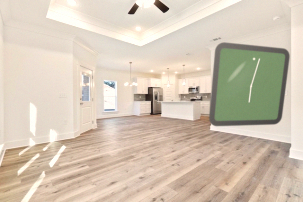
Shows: 6 h 02 min
